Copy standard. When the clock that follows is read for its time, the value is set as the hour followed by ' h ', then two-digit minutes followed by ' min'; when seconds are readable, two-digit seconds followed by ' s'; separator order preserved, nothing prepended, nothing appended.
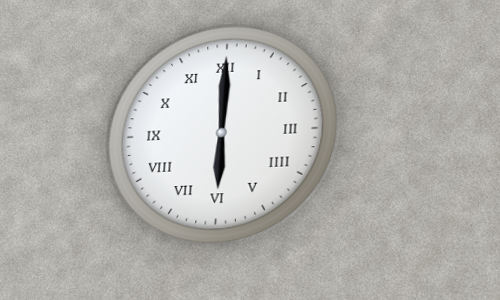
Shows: 6 h 00 min
